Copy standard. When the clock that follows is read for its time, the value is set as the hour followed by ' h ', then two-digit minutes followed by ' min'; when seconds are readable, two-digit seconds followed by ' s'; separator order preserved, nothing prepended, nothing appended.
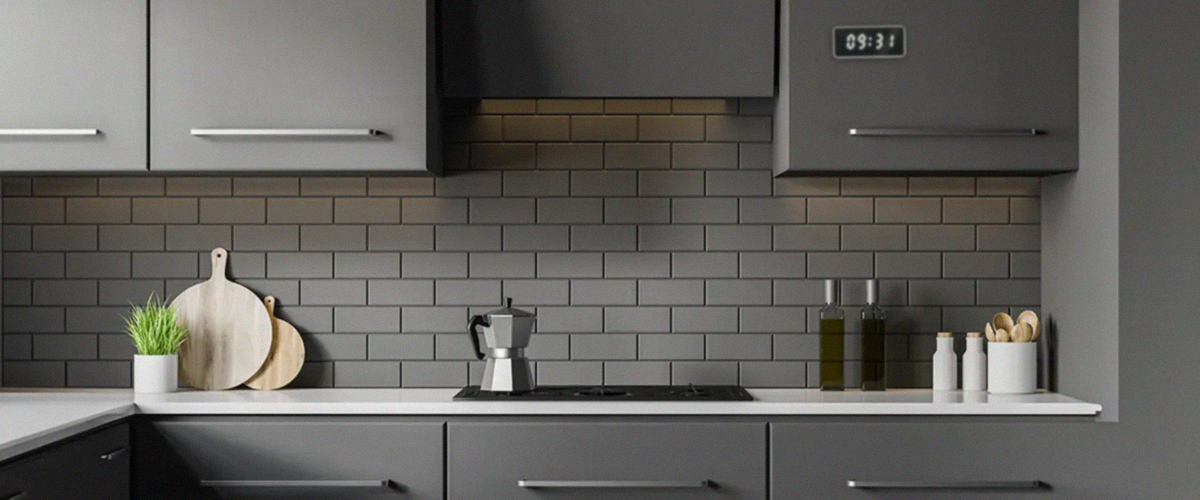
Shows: 9 h 31 min
